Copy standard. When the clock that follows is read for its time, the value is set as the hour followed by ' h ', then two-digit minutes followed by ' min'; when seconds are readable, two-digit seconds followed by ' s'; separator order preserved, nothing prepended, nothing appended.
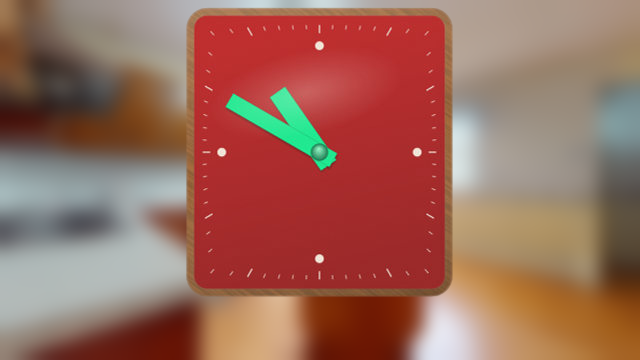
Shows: 10 h 50 min
